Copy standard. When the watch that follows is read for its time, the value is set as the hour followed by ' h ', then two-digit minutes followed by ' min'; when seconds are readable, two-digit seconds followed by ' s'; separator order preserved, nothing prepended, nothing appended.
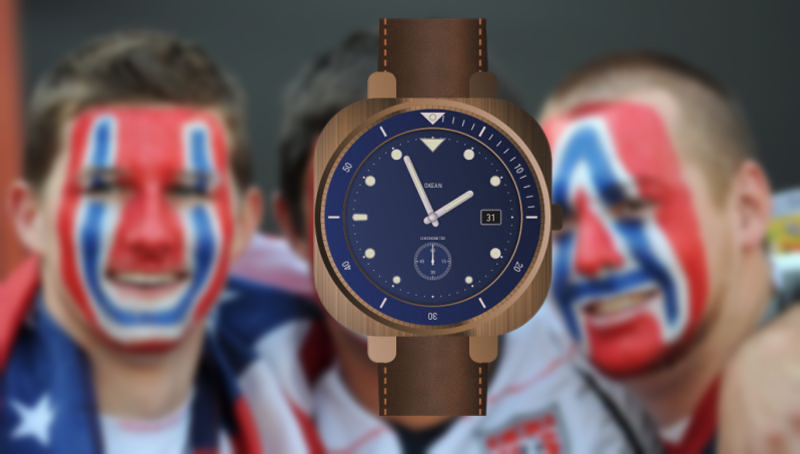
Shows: 1 h 56 min
